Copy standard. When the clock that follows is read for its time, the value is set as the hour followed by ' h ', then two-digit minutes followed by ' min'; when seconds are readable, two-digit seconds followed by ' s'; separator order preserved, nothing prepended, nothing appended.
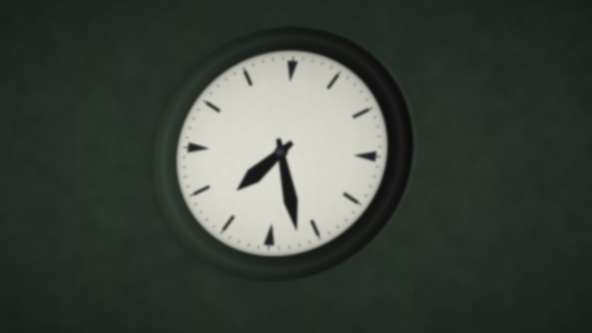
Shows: 7 h 27 min
